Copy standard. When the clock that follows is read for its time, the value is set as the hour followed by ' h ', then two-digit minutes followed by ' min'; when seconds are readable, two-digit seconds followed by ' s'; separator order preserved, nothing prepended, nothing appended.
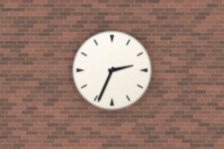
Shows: 2 h 34 min
